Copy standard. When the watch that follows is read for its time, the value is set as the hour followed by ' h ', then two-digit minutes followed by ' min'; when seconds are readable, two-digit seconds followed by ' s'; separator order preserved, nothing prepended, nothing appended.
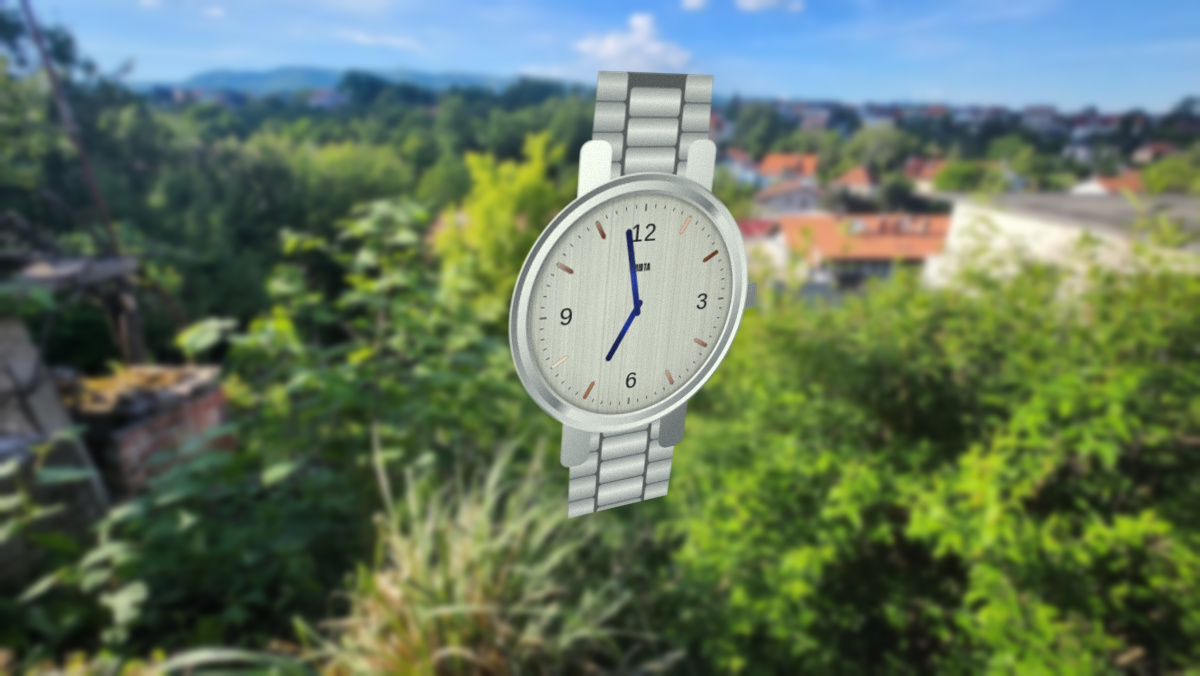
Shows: 6 h 58 min
